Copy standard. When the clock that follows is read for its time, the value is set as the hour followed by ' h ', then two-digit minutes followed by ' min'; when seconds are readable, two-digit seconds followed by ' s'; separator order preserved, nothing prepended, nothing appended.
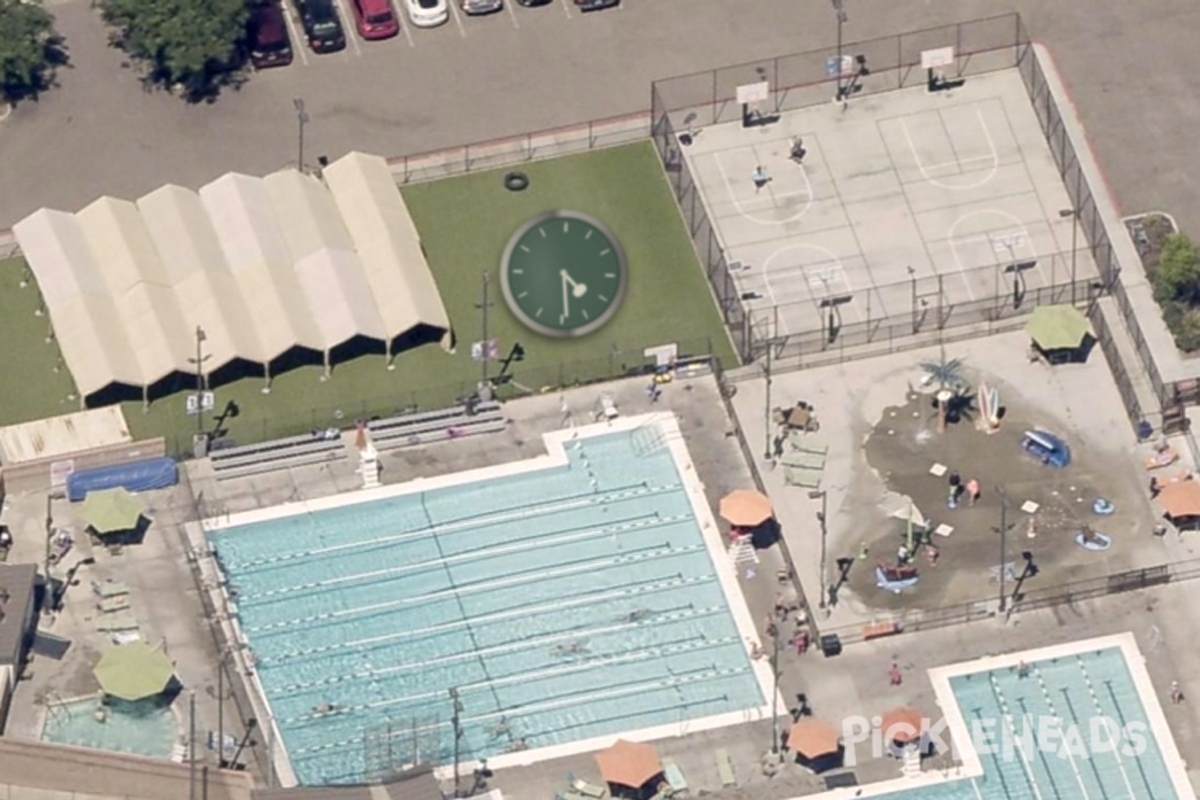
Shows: 4 h 29 min
